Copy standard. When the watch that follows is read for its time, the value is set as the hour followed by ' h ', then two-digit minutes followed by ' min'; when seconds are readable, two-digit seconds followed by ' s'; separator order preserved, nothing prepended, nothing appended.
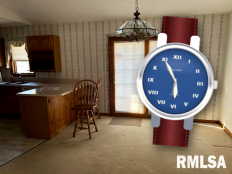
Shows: 5 h 55 min
